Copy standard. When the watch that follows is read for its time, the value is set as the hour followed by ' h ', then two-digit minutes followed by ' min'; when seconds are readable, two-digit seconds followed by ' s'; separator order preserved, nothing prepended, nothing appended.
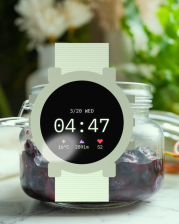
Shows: 4 h 47 min
